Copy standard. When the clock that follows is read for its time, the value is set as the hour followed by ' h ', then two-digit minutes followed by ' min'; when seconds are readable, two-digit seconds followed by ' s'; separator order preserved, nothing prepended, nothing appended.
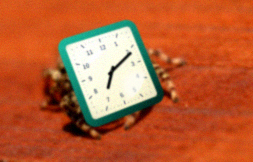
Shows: 7 h 11 min
